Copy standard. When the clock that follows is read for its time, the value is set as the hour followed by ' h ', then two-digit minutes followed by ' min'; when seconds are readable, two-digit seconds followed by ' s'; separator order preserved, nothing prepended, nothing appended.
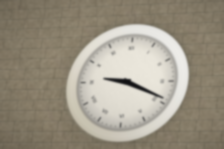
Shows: 9 h 19 min
